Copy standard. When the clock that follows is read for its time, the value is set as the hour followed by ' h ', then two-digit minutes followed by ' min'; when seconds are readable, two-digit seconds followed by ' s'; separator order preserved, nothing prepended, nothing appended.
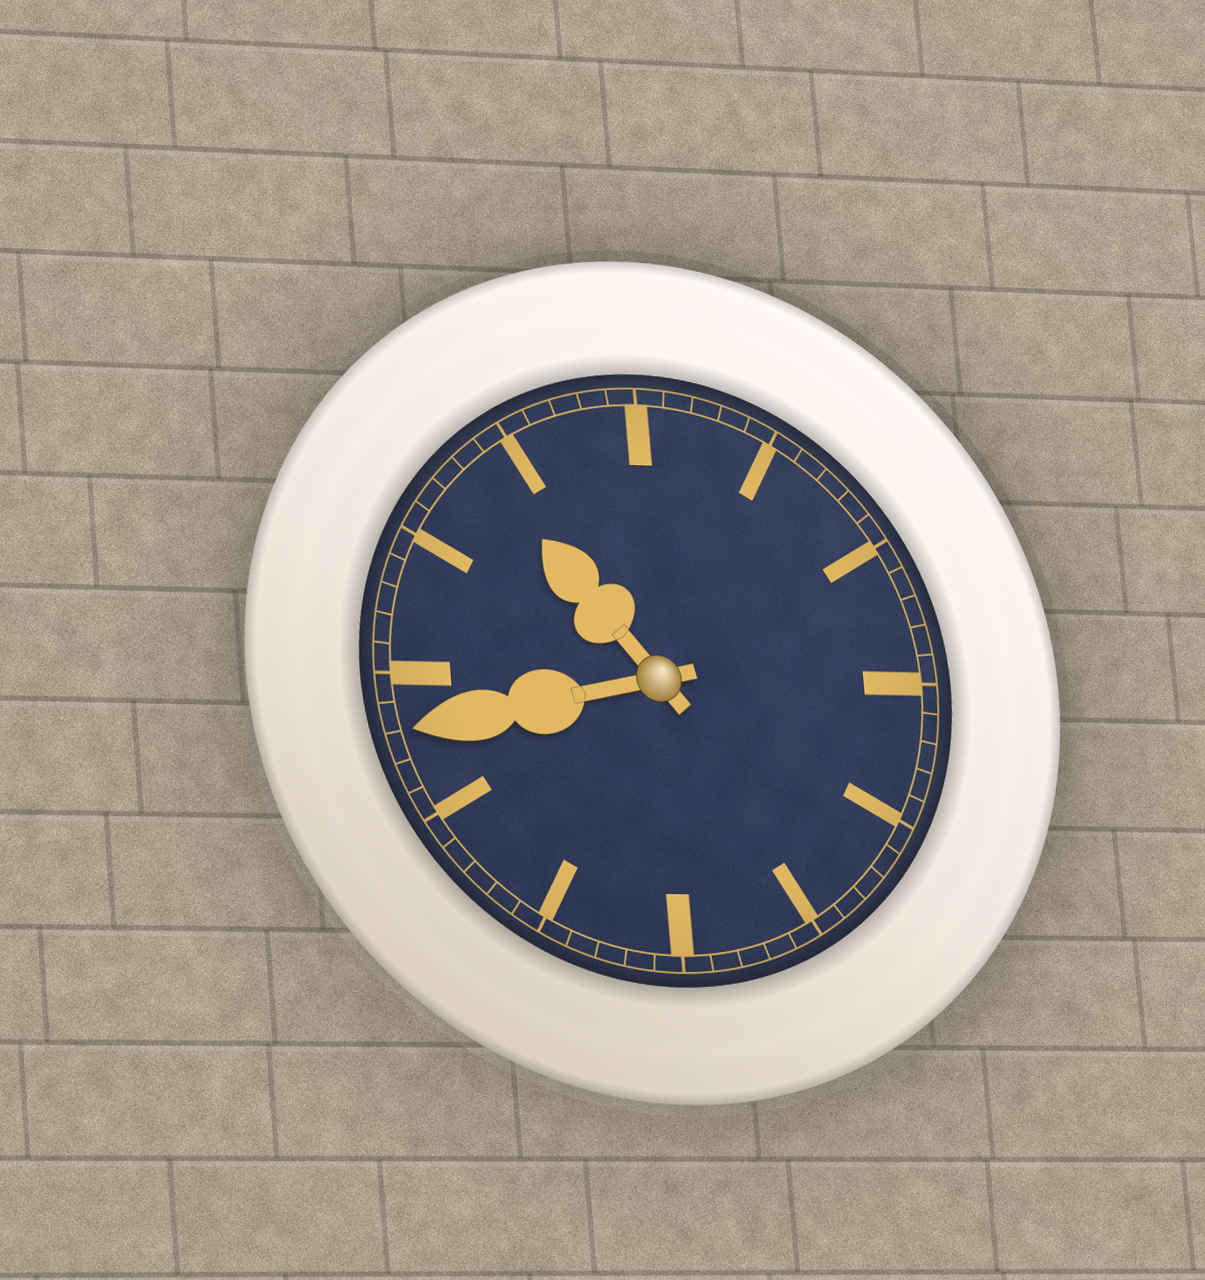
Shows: 10 h 43 min
